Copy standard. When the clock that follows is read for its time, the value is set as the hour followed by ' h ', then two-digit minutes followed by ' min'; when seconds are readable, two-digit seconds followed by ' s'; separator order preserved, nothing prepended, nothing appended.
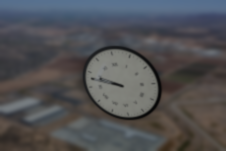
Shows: 9 h 48 min
